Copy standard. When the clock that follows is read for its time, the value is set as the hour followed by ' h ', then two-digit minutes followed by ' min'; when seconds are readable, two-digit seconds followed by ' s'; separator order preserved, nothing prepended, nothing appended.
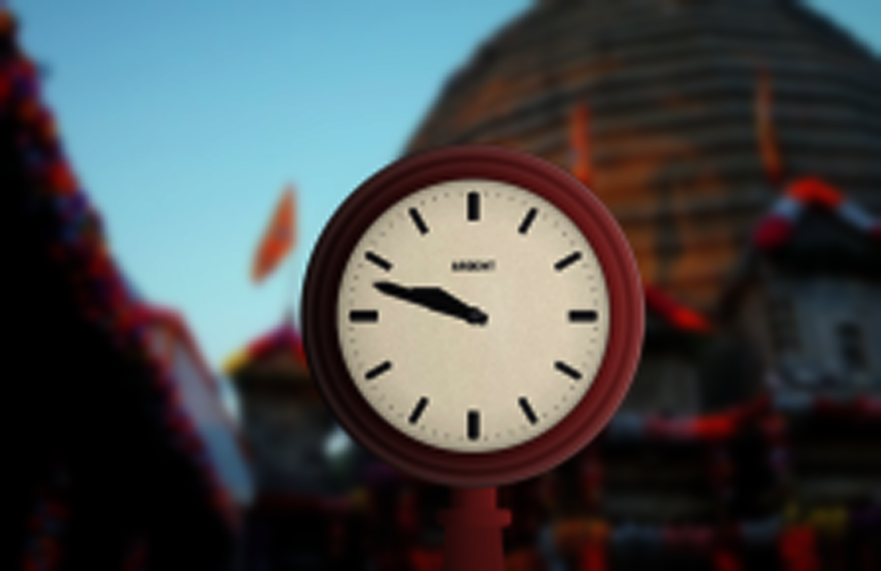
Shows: 9 h 48 min
